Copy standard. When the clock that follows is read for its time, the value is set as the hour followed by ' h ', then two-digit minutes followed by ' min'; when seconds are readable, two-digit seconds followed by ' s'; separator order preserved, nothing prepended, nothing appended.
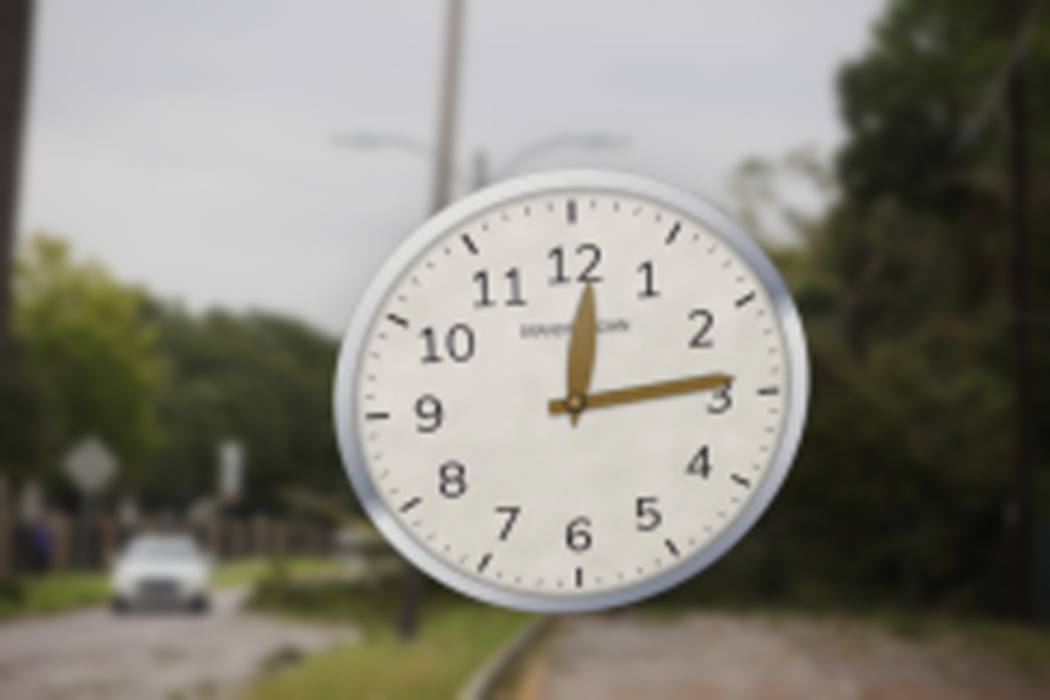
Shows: 12 h 14 min
